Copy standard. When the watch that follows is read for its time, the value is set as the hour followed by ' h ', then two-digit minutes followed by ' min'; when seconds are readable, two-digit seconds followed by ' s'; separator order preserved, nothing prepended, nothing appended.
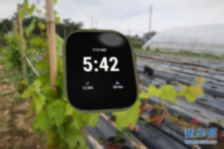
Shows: 5 h 42 min
